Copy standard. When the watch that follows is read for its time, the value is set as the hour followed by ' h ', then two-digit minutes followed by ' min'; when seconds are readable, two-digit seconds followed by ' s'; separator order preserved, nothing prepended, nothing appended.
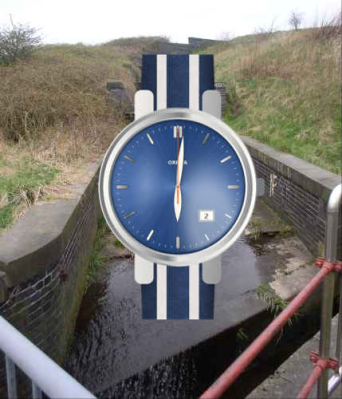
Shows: 6 h 01 min 00 s
